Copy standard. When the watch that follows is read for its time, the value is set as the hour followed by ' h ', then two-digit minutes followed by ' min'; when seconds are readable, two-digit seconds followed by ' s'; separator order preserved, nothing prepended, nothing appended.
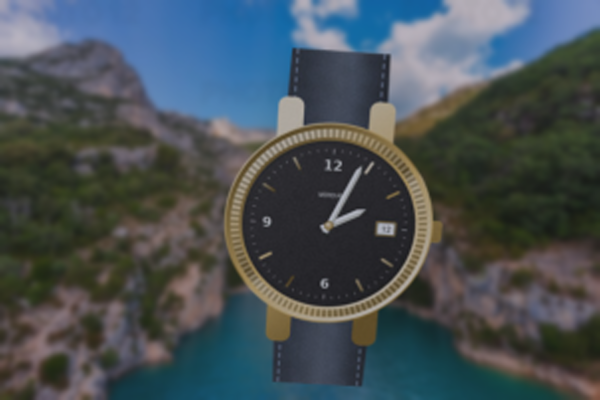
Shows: 2 h 04 min
